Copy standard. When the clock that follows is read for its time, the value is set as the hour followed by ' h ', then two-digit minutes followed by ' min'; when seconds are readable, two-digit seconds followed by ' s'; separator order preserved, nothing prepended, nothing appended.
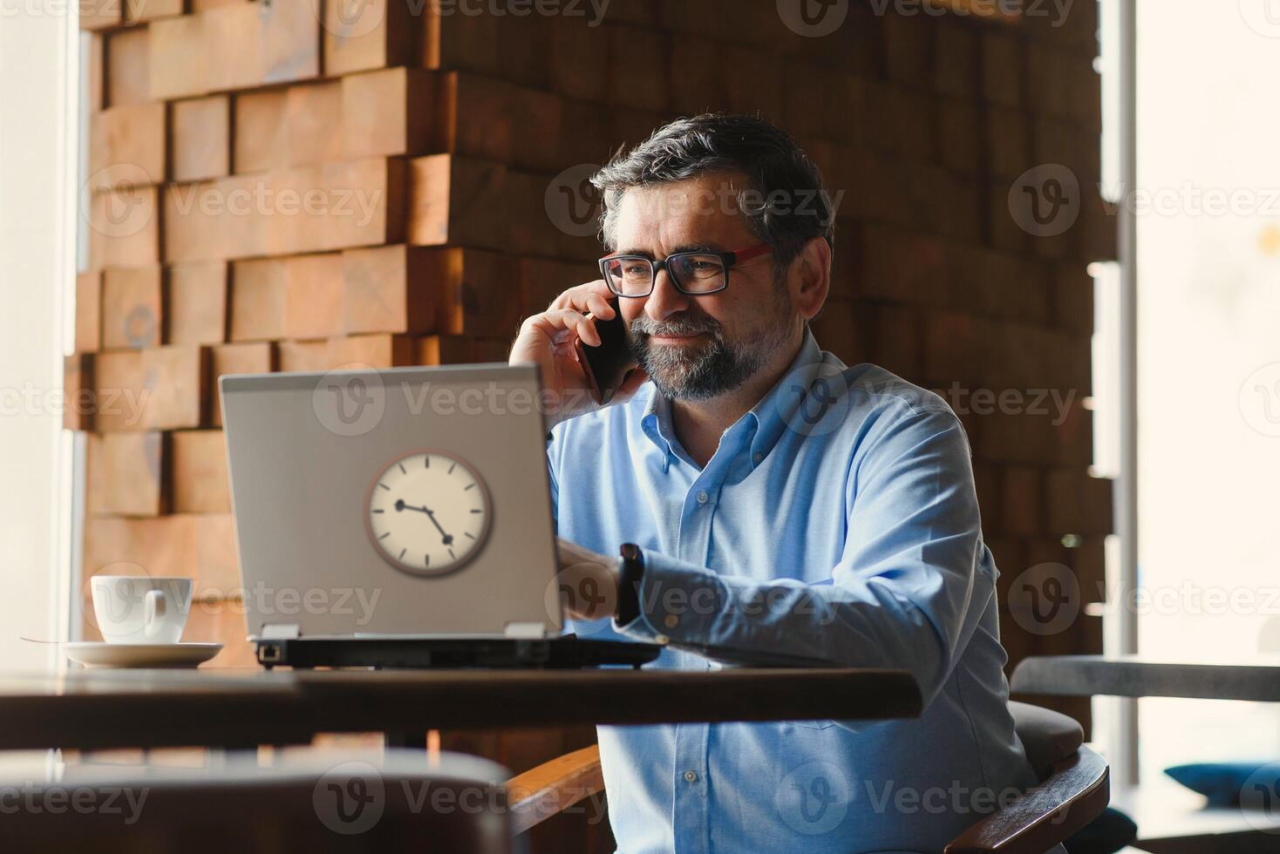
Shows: 9 h 24 min
